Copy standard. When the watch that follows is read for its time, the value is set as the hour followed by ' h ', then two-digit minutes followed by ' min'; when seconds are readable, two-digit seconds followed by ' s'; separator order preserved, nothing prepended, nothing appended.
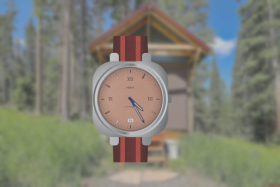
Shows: 4 h 25 min
